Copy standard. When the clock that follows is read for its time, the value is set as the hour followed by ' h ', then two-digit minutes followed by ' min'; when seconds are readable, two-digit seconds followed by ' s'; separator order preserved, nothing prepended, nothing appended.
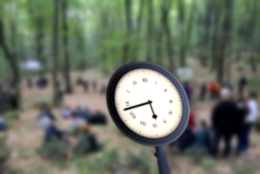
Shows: 5 h 43 min
